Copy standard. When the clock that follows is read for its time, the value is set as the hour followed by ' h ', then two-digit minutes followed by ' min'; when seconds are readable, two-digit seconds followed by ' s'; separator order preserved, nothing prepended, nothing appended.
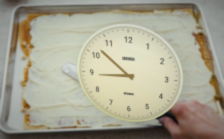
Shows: 8 h 52 min
